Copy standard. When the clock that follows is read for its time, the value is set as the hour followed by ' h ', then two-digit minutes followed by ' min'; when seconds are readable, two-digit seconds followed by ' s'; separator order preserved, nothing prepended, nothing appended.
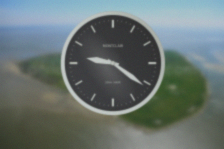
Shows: 9 h 21 min
